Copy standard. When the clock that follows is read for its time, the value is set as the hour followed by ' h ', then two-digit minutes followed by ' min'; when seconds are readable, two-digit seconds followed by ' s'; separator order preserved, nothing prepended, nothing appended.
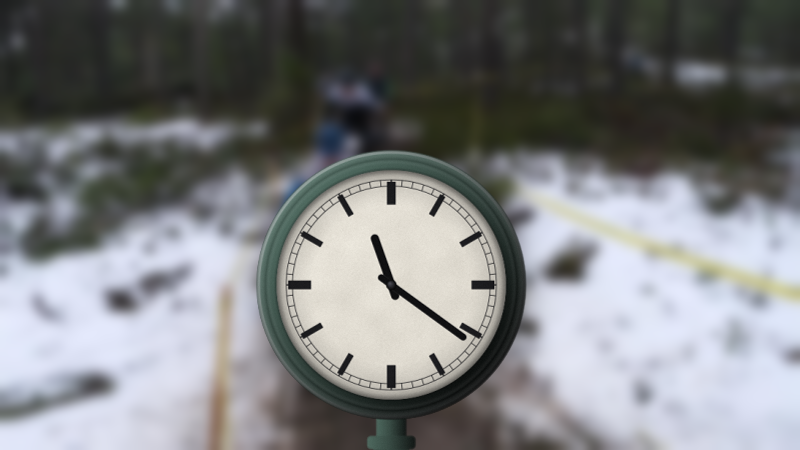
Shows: 11 h 21 min
